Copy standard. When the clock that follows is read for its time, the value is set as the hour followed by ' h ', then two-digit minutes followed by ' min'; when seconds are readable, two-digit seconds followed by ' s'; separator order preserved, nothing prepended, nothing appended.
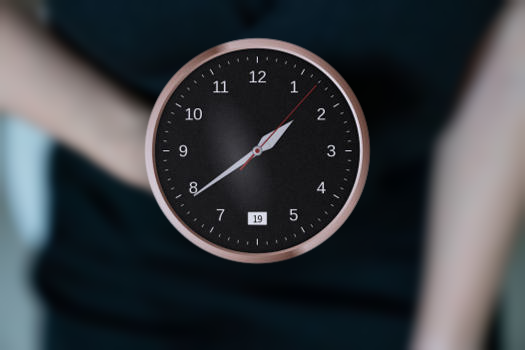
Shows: 1 h 39 min 07 s
